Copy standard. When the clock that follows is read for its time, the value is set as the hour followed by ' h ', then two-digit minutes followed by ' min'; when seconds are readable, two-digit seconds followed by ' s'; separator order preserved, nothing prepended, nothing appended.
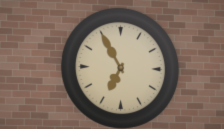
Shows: 6 h 55 min
